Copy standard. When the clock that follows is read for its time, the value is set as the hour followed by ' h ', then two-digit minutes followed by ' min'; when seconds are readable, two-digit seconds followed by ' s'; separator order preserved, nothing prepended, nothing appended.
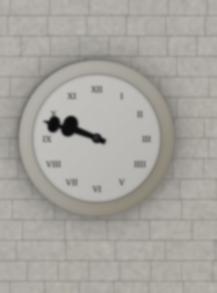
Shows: 9 h 48 min
